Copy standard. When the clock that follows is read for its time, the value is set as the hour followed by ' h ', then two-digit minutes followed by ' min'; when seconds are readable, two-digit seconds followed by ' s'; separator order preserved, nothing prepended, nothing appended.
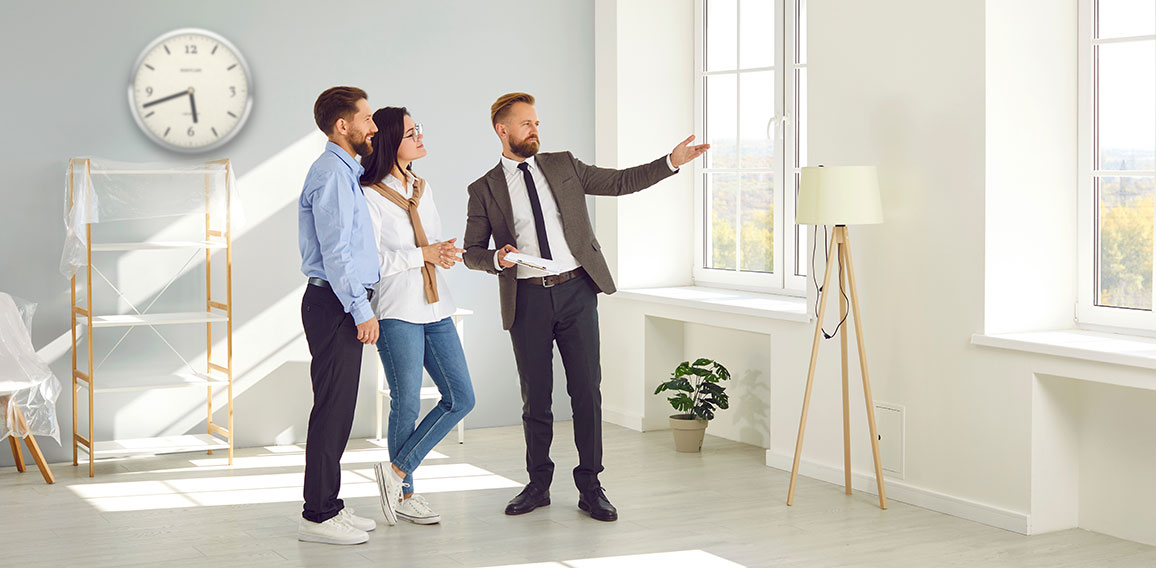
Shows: 5 h 42 min
